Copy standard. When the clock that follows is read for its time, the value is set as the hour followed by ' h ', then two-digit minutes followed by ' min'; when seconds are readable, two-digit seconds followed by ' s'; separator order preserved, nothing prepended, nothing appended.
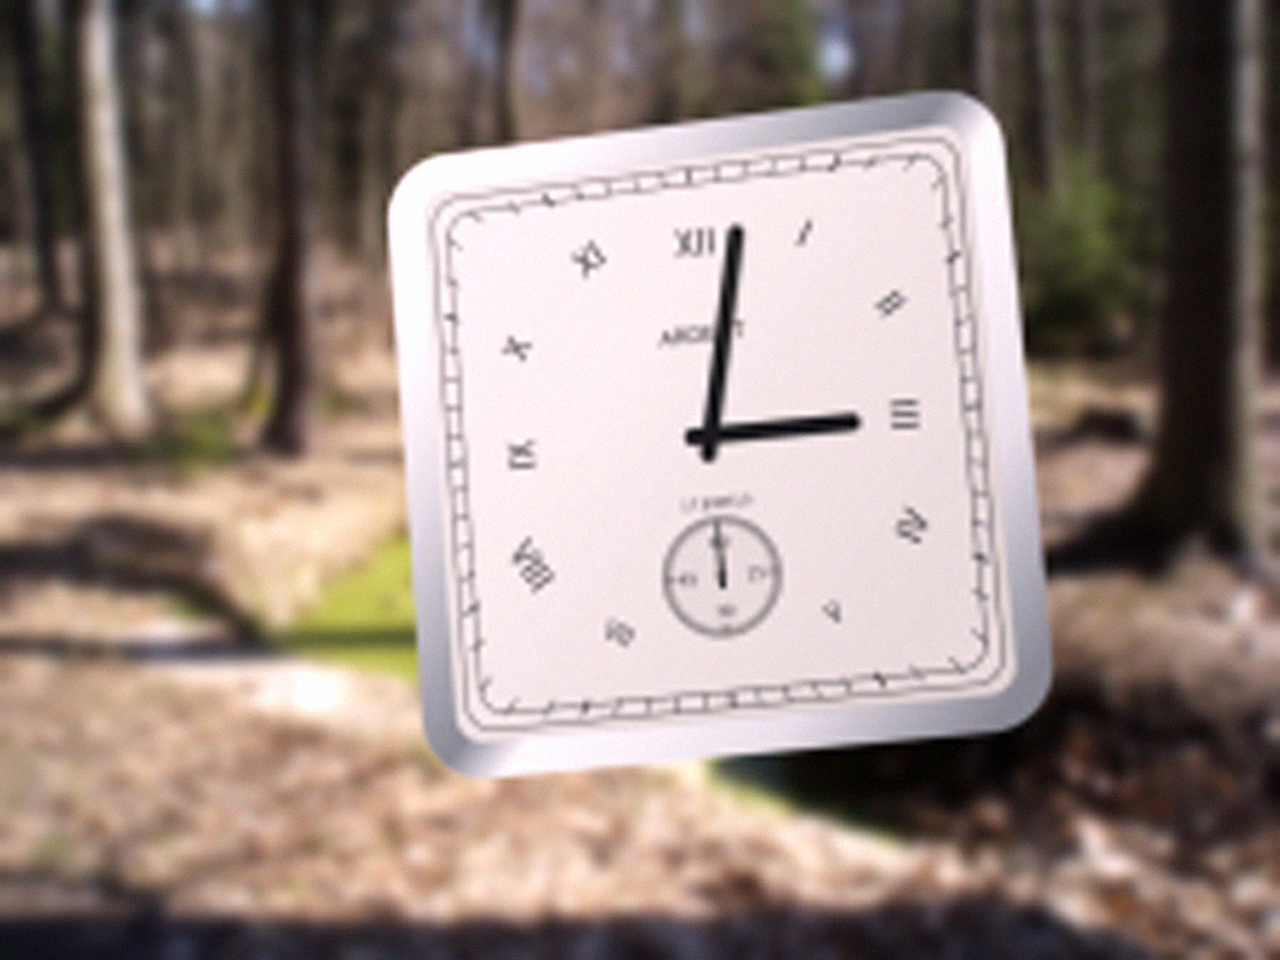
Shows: 3 h 02 min
